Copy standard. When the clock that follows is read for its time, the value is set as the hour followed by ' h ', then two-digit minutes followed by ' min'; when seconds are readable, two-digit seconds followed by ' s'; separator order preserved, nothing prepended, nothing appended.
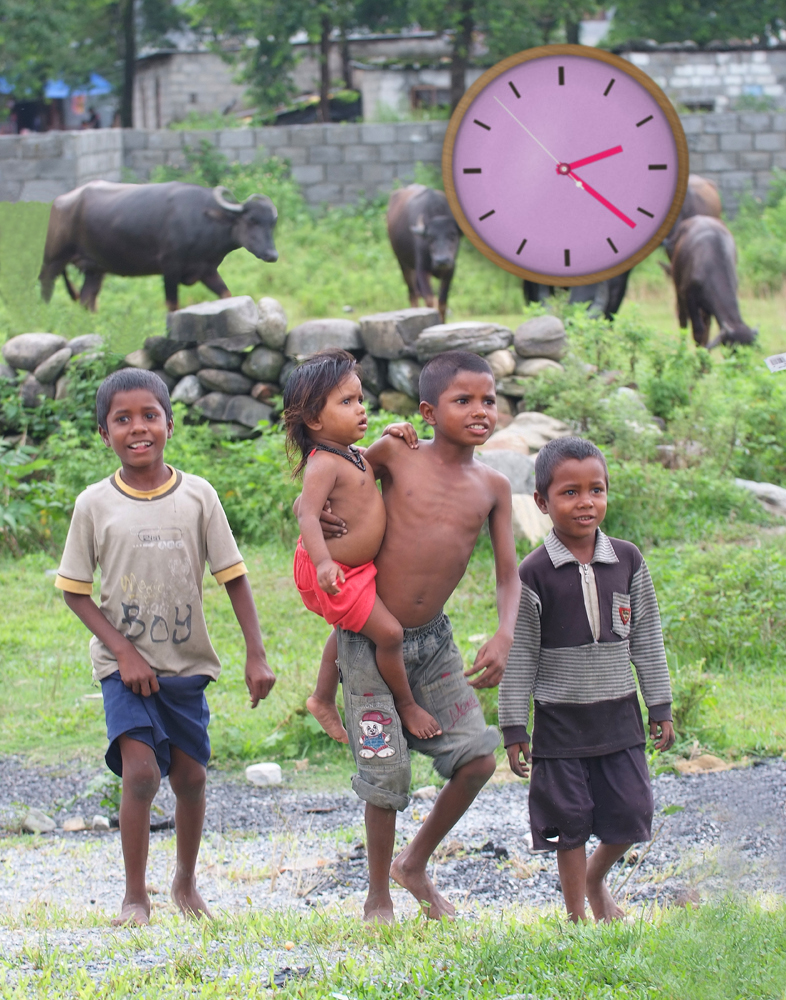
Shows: 2 h 21 min 53 s
